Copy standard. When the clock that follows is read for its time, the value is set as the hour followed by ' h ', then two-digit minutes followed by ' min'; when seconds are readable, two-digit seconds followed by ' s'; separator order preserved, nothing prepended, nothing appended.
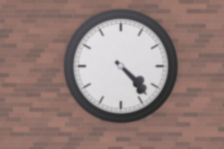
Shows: 4 h 23 min
